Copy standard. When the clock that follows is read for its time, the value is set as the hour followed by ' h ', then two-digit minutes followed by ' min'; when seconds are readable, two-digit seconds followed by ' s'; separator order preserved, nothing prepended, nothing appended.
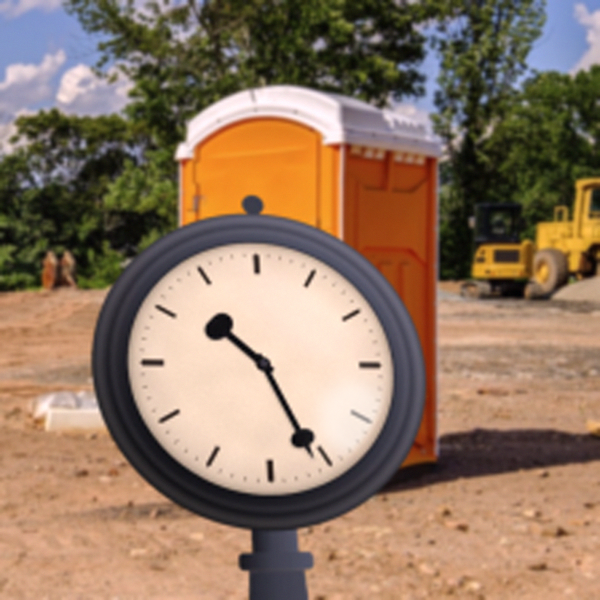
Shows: 10 h 26 min
